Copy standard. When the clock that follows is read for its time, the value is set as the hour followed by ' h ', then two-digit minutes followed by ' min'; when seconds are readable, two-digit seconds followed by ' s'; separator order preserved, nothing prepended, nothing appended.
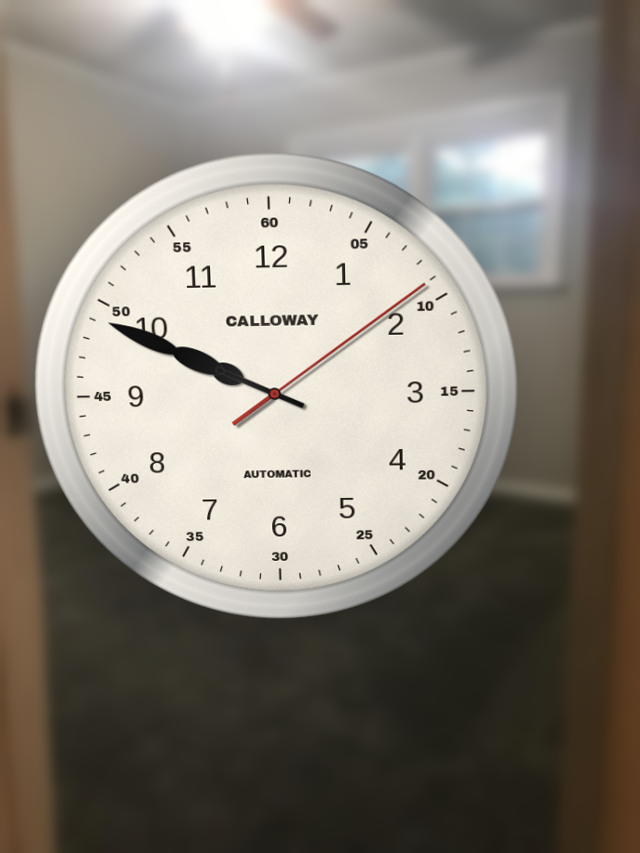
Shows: 9 h 49 min 09 s
